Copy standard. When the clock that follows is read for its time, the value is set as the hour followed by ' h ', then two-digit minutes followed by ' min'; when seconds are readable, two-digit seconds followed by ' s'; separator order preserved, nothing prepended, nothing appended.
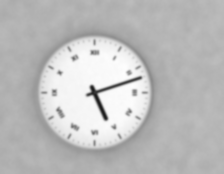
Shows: 5 h 12 min
